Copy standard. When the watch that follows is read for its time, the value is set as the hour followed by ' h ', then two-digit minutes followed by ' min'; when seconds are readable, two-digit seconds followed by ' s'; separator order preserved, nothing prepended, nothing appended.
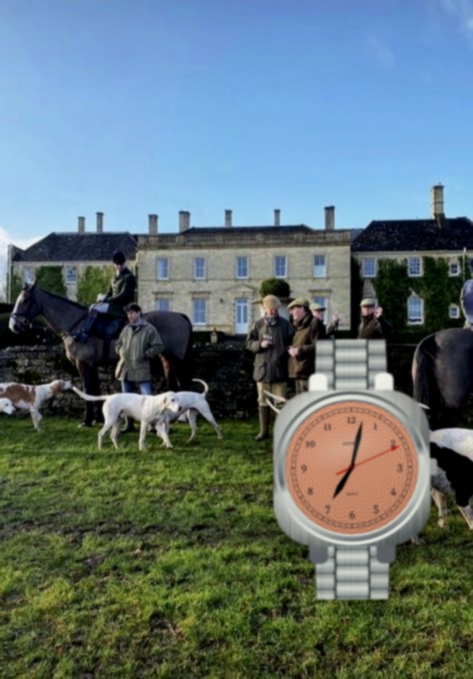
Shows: 7 h 02 min 11 s
